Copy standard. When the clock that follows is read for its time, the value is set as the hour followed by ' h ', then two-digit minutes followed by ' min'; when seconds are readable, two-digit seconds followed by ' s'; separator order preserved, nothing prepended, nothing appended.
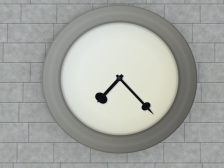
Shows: 7 h 23 min
